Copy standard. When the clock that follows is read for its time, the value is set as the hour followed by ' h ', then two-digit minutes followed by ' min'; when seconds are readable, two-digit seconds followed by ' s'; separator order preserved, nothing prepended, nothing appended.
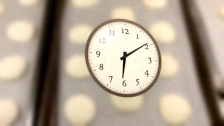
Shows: 6 h 09 min
